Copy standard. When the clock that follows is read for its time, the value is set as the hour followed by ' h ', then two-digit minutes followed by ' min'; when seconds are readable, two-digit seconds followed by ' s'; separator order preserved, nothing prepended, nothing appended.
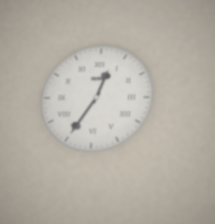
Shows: 12 h 35 min
